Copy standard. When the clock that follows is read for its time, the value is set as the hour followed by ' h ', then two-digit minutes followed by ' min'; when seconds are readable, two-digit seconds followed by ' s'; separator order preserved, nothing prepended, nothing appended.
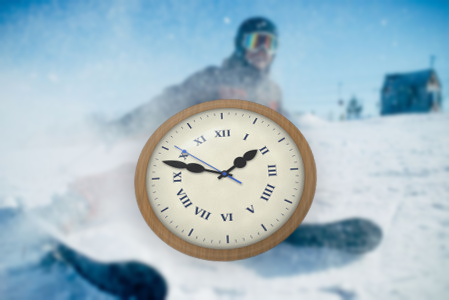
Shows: 1 h 47 min 51 s
